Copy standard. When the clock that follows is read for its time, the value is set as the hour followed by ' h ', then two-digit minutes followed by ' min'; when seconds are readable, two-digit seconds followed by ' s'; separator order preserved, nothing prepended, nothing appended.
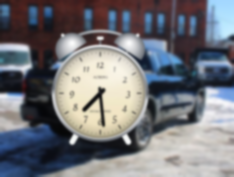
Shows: 7 h 29 min
